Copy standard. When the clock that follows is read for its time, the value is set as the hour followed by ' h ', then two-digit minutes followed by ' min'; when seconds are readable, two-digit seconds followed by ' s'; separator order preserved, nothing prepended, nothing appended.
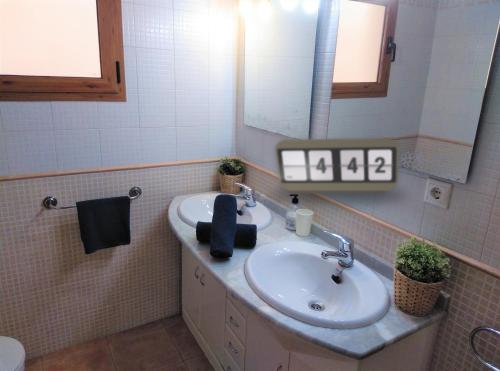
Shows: 4 h 42 min
